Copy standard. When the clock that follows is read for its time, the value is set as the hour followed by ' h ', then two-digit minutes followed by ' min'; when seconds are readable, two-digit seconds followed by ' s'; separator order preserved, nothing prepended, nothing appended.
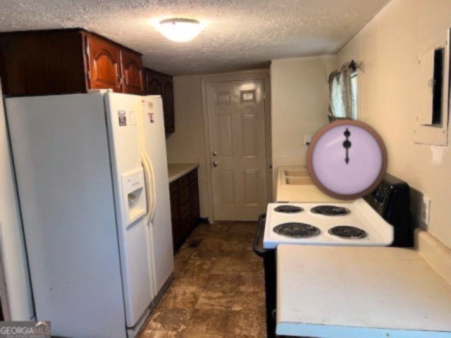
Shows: 12 h 00 min
